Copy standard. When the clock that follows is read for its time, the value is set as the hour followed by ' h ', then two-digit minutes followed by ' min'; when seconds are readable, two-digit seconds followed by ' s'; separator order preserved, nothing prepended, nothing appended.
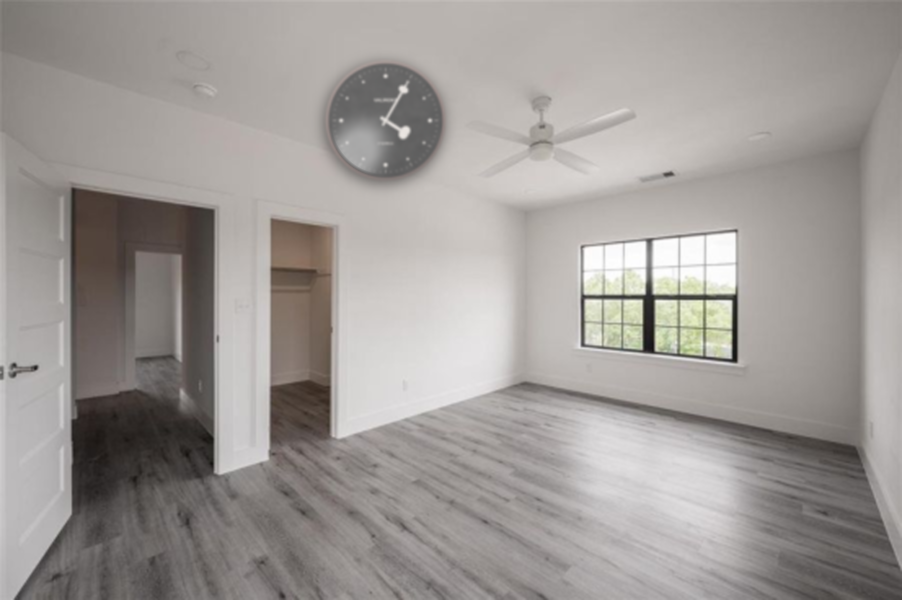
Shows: 4 h 05 min
